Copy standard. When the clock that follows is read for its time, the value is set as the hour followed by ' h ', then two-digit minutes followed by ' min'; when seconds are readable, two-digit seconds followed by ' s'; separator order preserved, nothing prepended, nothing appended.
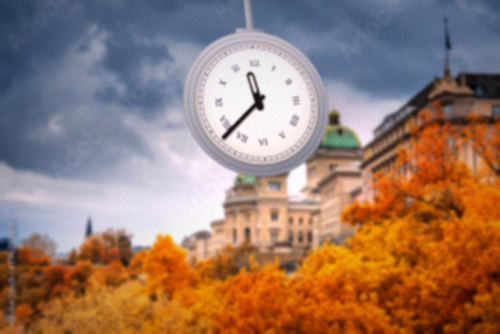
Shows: 11 h 38 min
